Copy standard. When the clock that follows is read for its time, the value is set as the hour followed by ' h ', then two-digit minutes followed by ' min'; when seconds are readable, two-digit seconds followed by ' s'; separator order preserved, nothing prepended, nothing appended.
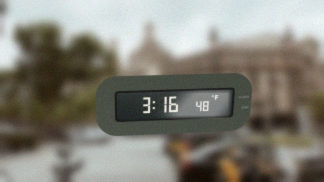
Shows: 3 h 16 min
